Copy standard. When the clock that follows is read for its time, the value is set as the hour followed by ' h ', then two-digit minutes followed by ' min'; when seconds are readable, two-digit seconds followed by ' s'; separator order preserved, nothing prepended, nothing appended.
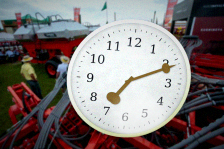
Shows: 7 h 11 min
